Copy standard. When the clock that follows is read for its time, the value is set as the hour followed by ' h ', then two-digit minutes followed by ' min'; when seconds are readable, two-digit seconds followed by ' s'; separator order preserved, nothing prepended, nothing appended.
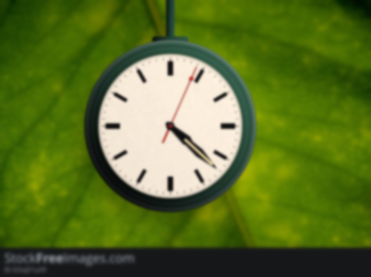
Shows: 4 h 22 min 04 s
